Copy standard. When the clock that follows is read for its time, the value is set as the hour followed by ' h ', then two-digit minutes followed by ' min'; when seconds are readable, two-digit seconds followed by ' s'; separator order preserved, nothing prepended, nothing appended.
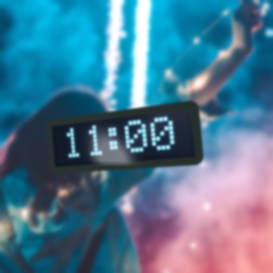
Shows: 11 h 00 min
